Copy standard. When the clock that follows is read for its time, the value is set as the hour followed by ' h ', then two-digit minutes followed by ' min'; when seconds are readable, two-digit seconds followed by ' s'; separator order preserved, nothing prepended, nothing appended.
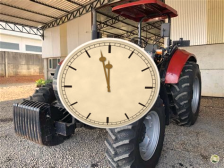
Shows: 11 h 58 min
